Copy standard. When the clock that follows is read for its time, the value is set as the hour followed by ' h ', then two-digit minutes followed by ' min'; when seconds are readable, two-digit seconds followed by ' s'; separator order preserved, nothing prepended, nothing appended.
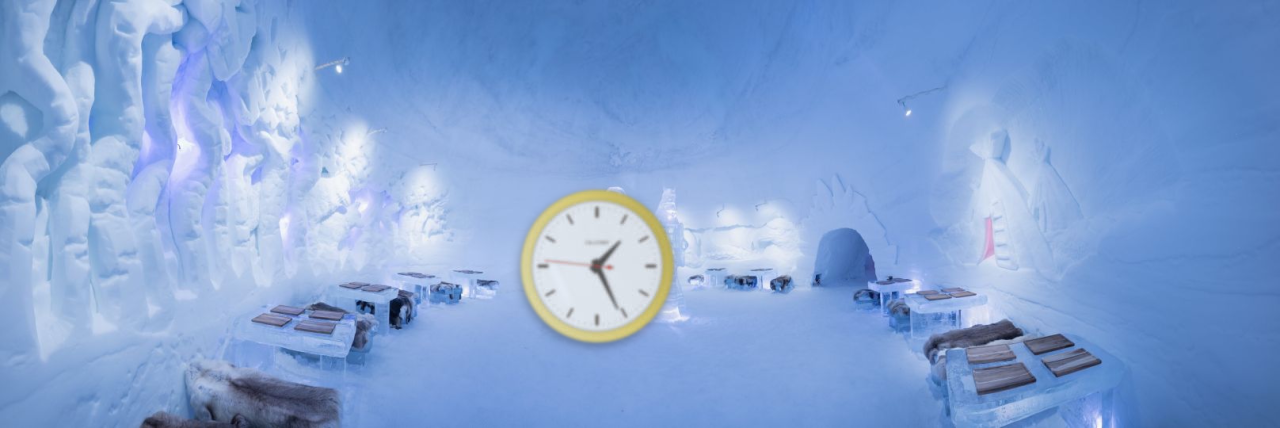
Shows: 1 h 25 min 46 s
